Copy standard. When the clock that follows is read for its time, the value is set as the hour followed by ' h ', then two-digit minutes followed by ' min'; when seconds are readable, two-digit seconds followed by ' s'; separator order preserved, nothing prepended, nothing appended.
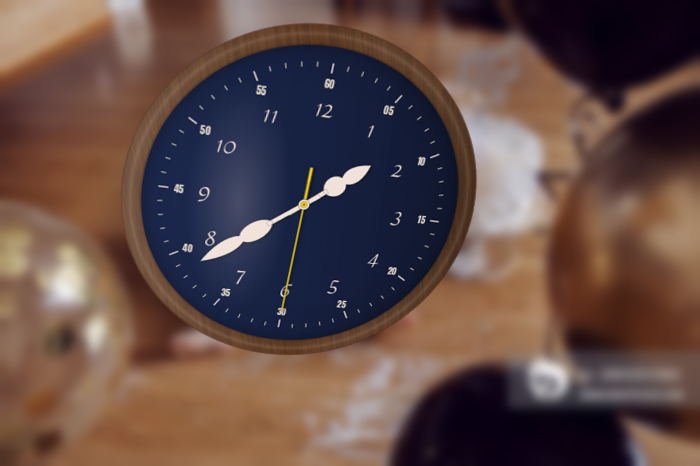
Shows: 1 h 38 min 30 s
